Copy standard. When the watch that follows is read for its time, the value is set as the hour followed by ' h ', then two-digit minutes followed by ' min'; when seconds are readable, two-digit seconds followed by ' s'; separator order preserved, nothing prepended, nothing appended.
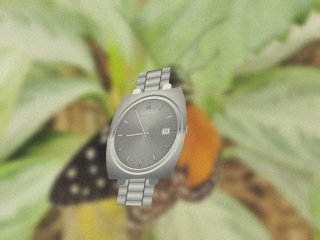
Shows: 8 h 55 min
